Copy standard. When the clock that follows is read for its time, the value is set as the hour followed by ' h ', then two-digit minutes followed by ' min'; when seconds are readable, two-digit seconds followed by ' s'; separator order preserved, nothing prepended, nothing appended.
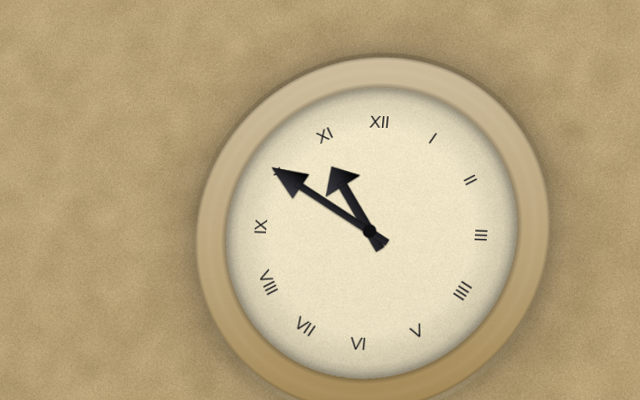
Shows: 10 h 50 min
